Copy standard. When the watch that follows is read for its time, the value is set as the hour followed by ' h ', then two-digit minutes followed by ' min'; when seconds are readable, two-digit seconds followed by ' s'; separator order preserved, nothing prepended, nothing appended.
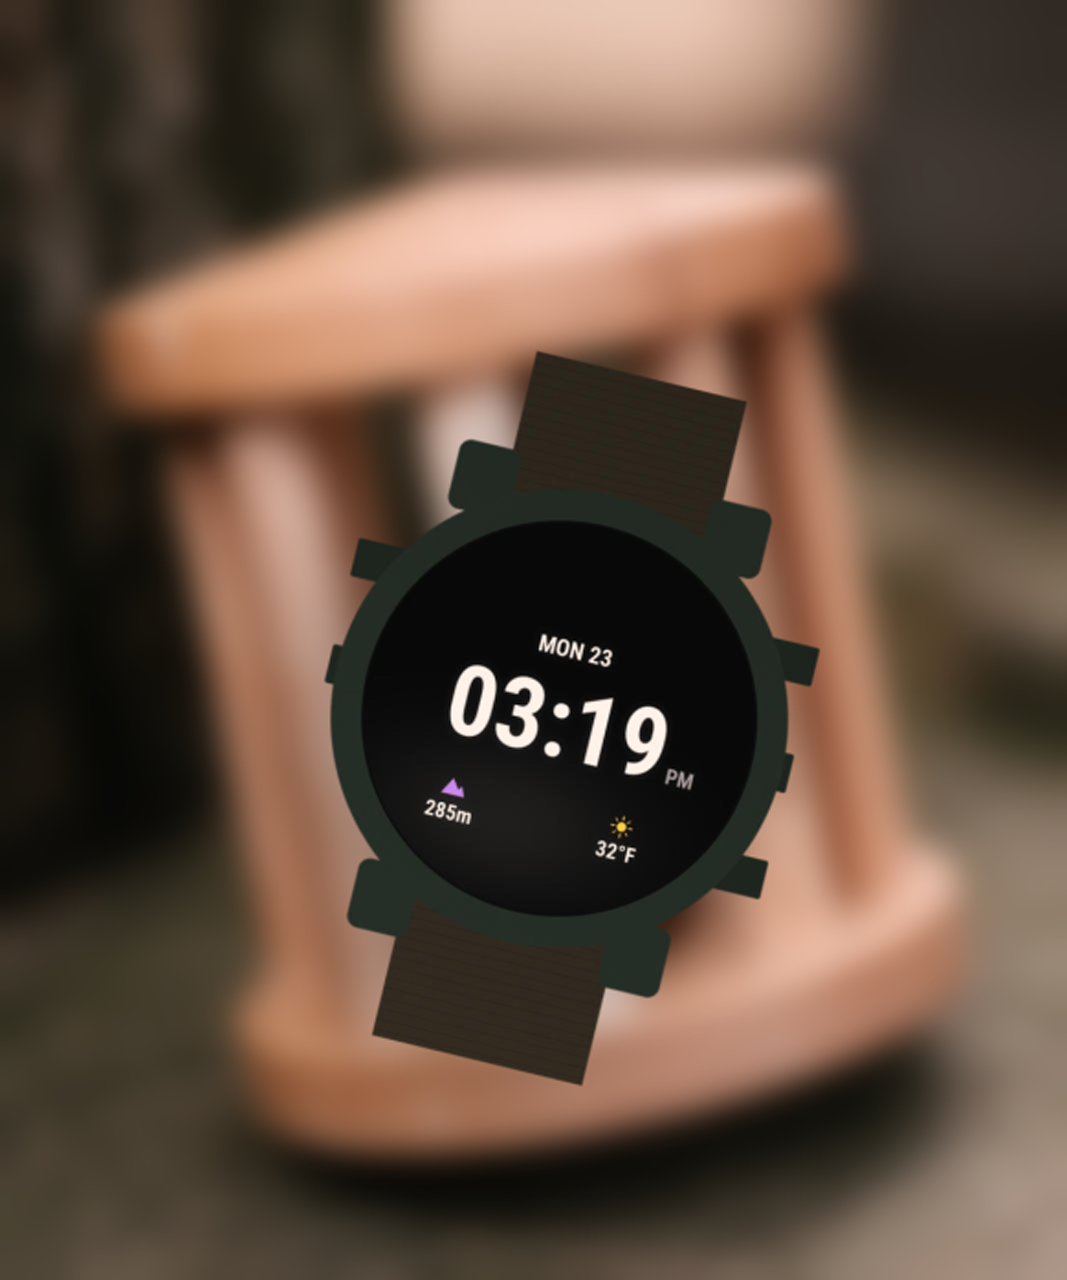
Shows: 3 h 19 min
